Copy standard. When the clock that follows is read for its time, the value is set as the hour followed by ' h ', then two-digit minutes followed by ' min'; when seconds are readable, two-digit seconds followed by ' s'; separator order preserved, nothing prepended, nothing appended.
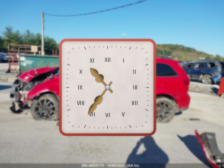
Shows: 10 h 36 min
